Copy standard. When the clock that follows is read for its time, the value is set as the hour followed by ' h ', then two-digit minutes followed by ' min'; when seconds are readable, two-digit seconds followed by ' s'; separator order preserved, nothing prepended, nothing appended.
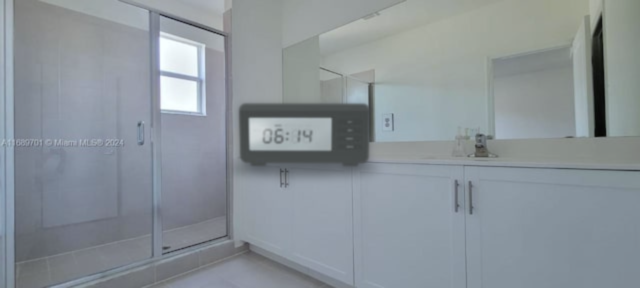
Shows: 6 h 14 min
